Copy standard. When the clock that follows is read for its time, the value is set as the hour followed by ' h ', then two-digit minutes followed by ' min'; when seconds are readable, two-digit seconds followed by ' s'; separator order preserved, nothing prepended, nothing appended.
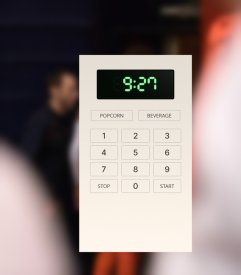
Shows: 9 h 27 min
